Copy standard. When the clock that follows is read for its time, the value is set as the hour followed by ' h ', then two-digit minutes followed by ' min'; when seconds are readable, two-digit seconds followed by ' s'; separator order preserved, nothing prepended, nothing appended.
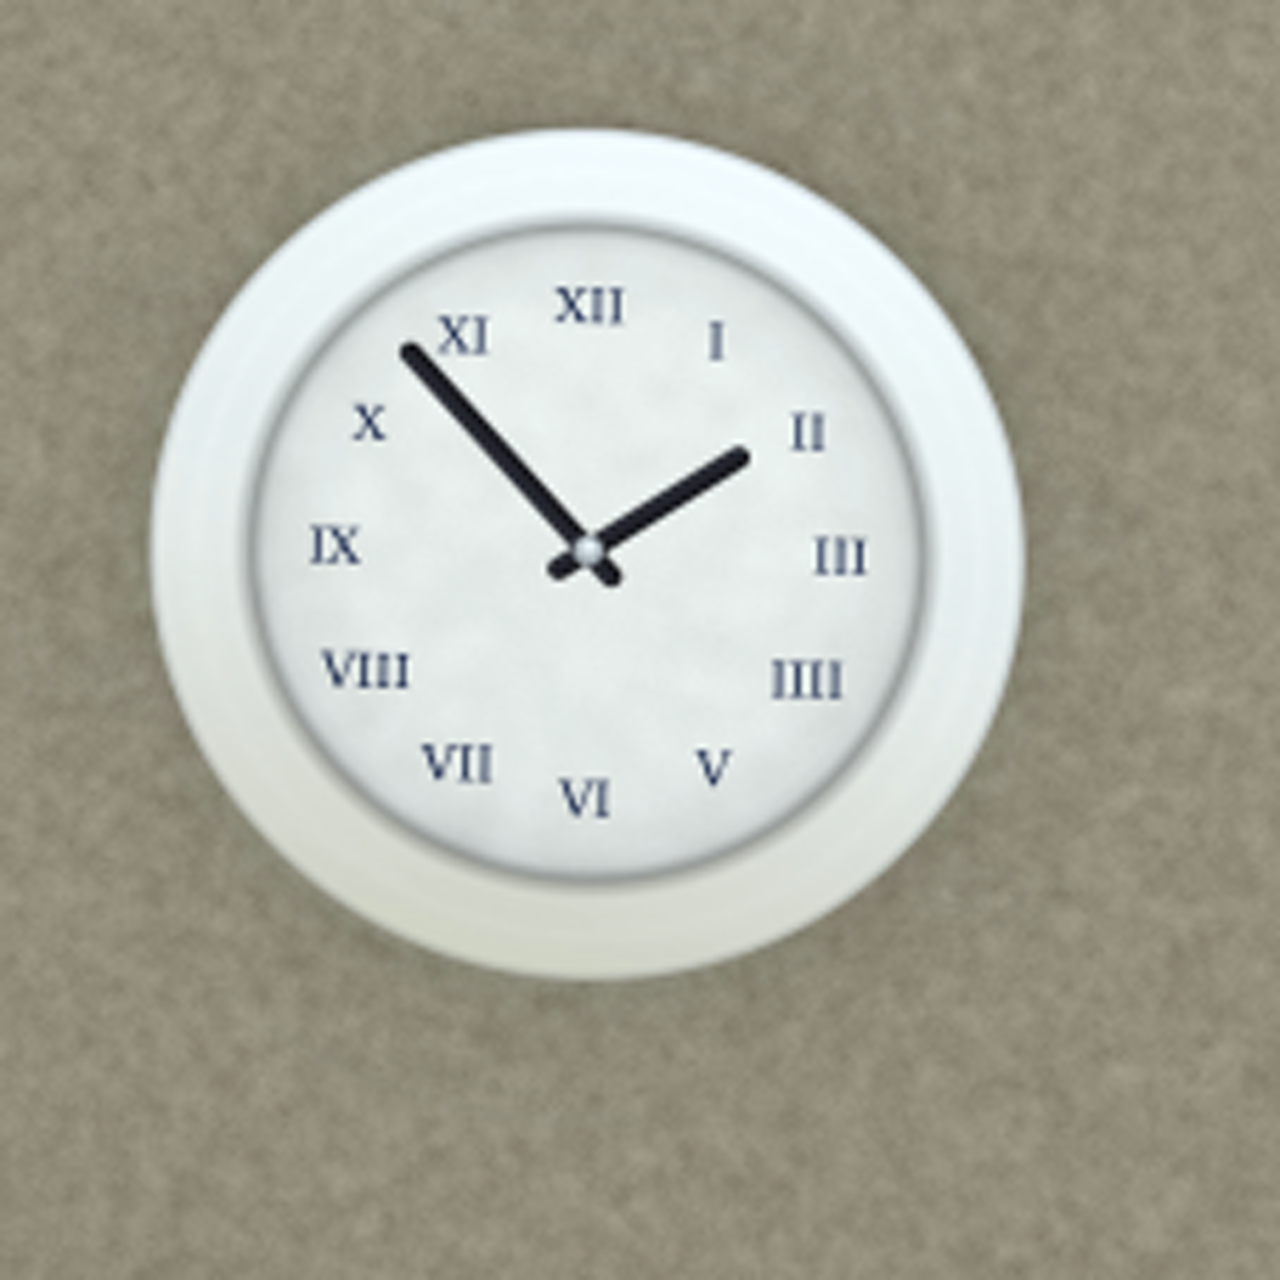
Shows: 1 h 53 min
